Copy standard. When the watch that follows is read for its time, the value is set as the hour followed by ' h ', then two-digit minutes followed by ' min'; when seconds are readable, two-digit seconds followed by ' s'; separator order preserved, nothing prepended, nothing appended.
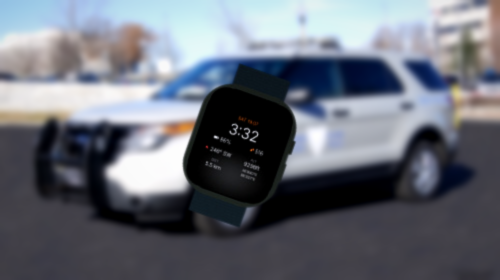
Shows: 3 h 32 min
